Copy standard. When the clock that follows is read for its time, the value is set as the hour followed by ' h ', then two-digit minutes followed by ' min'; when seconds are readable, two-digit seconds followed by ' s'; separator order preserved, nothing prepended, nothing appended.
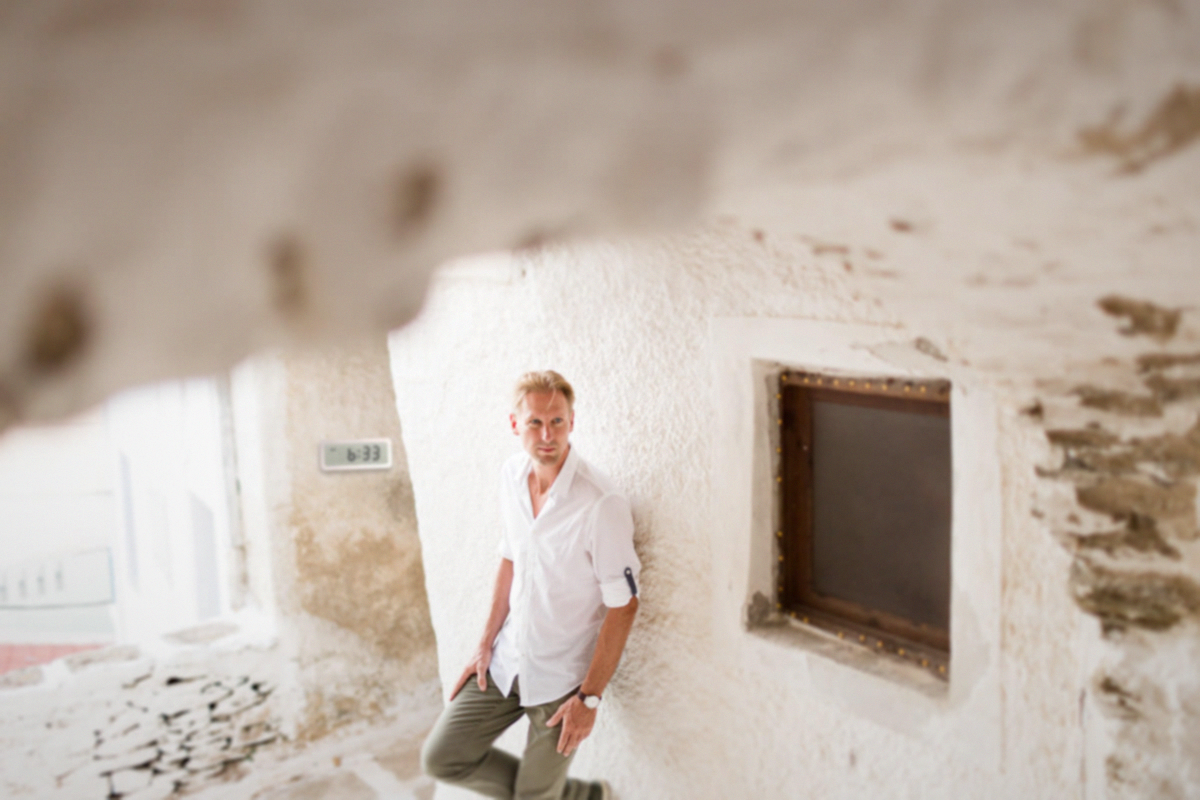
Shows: 6 h 33 min
